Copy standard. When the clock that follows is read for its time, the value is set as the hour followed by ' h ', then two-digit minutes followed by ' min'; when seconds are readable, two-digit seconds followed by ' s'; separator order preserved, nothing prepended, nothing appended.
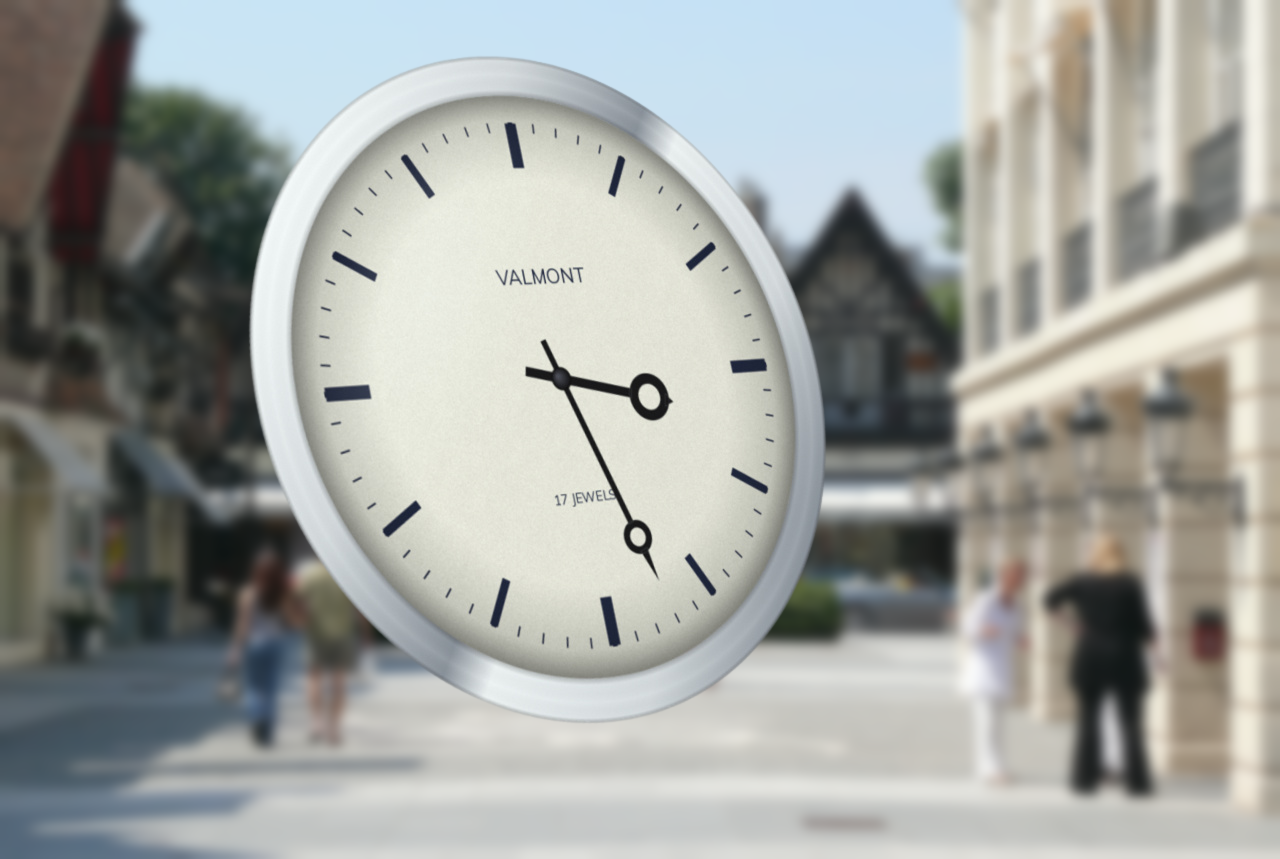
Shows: 3 h 27 min
